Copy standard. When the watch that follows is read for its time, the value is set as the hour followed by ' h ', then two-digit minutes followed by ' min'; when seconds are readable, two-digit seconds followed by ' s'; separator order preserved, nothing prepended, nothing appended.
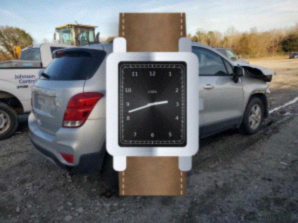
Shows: 2 h 42 min
